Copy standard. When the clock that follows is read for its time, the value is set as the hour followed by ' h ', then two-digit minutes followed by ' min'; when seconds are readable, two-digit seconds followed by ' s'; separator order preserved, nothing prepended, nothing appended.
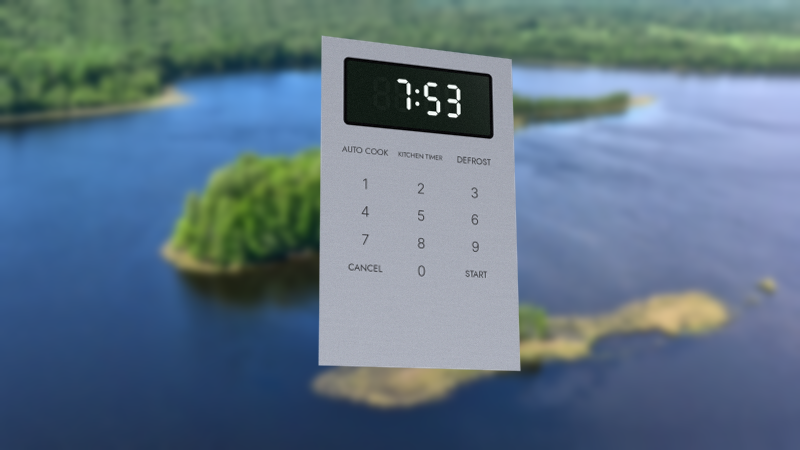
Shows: 7 h 53 min
